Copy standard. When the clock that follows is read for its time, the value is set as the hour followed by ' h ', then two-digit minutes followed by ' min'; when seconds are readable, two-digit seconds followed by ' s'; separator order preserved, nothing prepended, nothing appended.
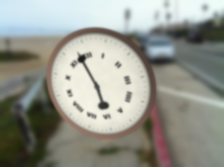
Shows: 5 h 58 min
